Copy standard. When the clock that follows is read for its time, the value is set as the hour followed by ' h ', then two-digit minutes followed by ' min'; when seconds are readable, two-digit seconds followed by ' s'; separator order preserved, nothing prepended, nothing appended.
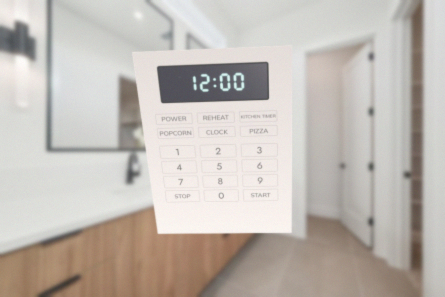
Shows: 12 h 00 min
